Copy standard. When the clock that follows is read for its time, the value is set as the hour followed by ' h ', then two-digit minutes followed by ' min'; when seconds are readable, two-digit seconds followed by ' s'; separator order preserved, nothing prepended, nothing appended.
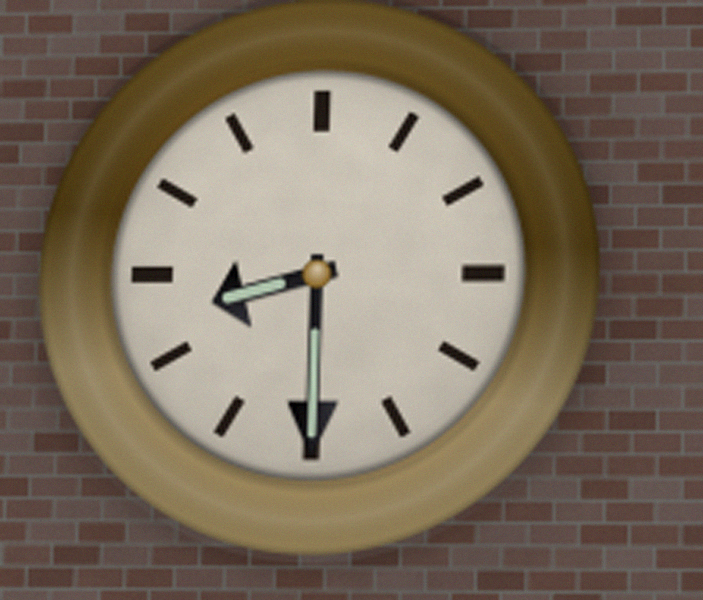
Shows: 8 h 30 min
